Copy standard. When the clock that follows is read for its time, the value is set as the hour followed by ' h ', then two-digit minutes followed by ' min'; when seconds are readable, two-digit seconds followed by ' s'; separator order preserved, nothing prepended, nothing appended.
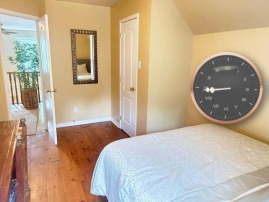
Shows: 8 h 44 min
